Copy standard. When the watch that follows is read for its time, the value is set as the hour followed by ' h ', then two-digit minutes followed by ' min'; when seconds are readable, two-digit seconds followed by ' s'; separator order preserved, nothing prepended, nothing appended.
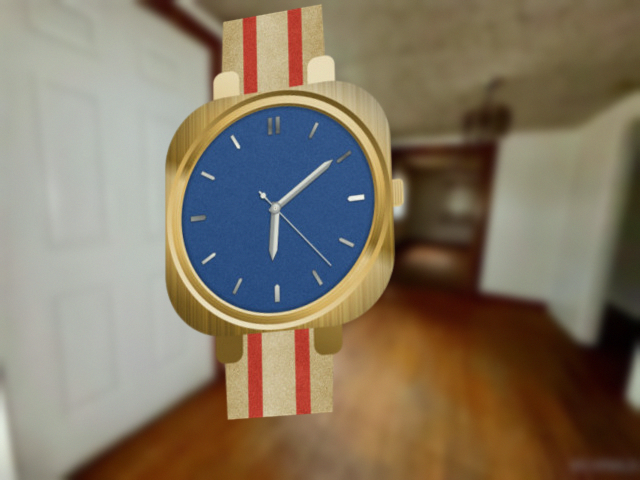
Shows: 6 h 09 min 23 s
